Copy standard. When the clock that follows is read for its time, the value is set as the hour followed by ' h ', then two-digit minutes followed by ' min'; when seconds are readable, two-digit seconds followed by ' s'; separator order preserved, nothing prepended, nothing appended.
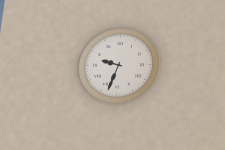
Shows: 9 h 33 min
